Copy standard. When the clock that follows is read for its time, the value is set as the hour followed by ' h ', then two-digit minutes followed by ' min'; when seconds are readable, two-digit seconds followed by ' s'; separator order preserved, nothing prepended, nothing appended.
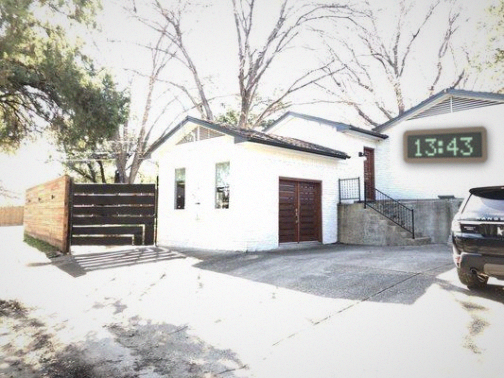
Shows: 13 h 43 min
